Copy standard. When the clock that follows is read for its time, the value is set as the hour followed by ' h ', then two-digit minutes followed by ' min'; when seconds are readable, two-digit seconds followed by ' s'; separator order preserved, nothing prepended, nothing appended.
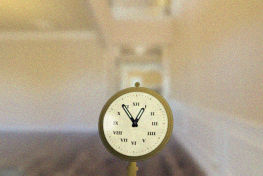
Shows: 12 h 54 min
